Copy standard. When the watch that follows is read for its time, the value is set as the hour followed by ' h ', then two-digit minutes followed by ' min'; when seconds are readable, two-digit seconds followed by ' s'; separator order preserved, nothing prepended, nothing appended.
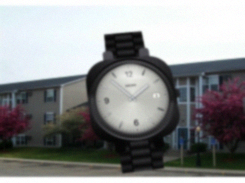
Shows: 1 h 53 min
